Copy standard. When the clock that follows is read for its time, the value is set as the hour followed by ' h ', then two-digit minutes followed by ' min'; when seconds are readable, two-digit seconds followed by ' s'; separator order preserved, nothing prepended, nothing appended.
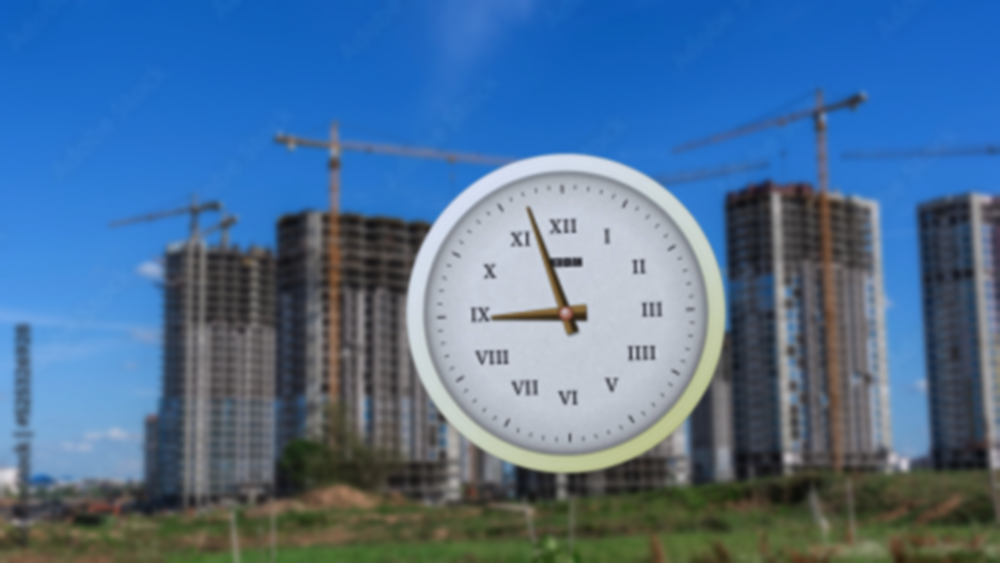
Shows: 8 h 57 min
